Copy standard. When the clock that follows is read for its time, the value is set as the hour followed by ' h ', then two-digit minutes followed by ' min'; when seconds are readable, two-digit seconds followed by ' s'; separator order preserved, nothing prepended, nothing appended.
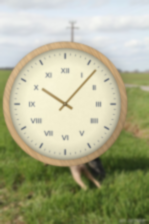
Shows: 10 h 07 min
